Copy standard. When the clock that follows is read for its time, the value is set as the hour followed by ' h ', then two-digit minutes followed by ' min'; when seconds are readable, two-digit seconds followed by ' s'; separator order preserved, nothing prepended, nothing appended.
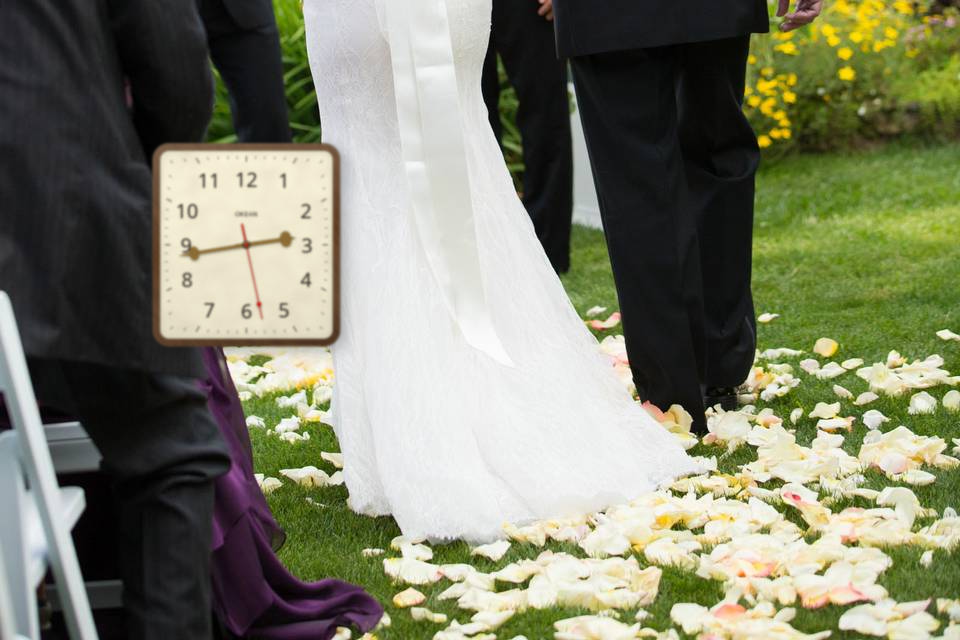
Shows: 2 h 43 min 28 s
